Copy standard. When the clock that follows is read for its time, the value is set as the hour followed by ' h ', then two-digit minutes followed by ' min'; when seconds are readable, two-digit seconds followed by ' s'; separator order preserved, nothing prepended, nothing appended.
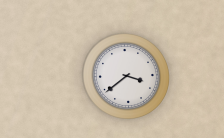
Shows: 3 h 39 min
